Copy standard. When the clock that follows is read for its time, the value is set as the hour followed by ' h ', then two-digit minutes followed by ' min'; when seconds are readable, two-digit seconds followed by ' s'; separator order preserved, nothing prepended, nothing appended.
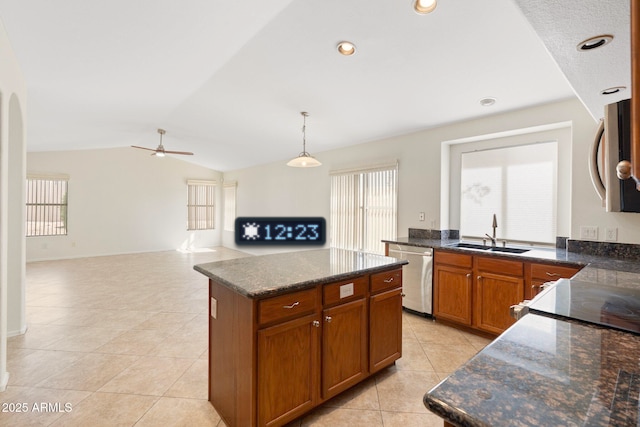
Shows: 12 h 23 min
